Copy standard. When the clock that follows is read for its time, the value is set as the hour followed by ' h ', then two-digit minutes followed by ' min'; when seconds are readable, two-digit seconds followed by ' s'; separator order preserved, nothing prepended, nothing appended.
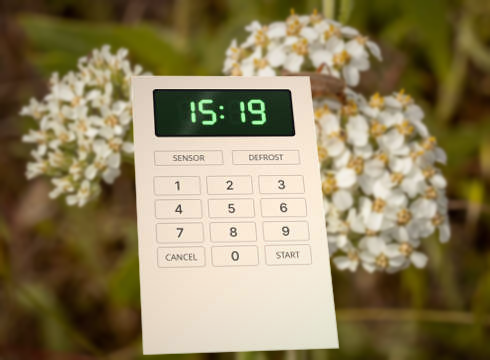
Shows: 15 h 19 min
